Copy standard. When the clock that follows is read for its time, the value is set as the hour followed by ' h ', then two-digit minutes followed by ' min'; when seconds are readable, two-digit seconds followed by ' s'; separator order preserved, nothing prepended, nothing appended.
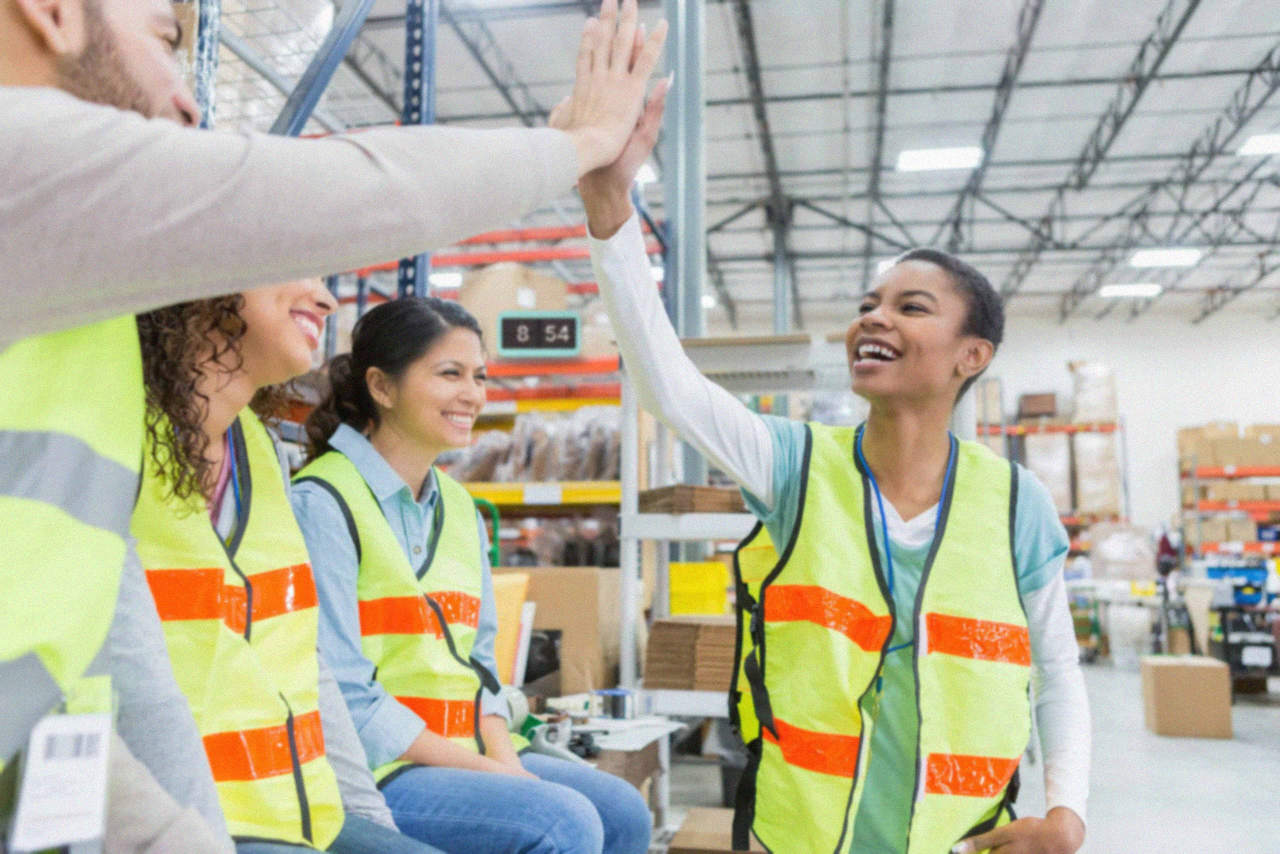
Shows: 8 h 54 min
